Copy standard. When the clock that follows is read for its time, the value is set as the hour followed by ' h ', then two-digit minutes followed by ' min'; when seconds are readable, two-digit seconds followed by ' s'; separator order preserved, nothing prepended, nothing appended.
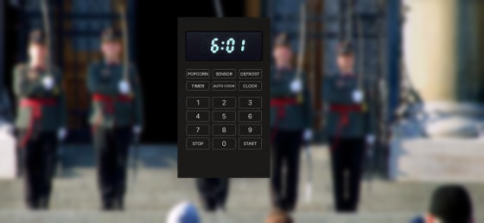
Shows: 6 h 01 min
